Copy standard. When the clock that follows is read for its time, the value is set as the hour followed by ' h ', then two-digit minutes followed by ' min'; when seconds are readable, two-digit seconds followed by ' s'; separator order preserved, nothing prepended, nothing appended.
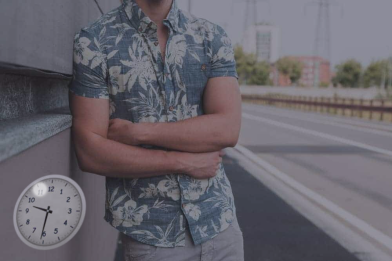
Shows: 9 h 31 min
